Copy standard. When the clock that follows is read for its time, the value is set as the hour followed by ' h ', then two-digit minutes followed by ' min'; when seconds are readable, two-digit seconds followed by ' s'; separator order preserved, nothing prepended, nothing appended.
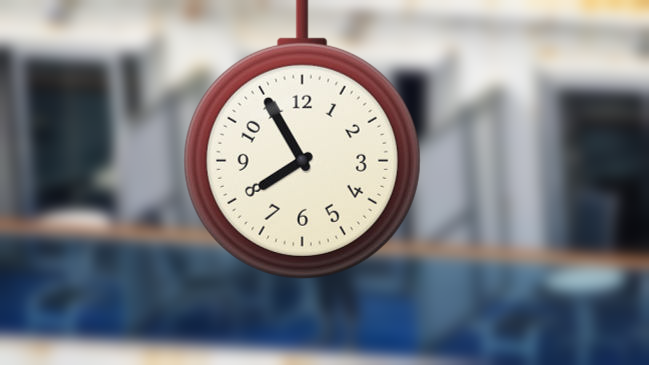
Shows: 7 h 55 min
